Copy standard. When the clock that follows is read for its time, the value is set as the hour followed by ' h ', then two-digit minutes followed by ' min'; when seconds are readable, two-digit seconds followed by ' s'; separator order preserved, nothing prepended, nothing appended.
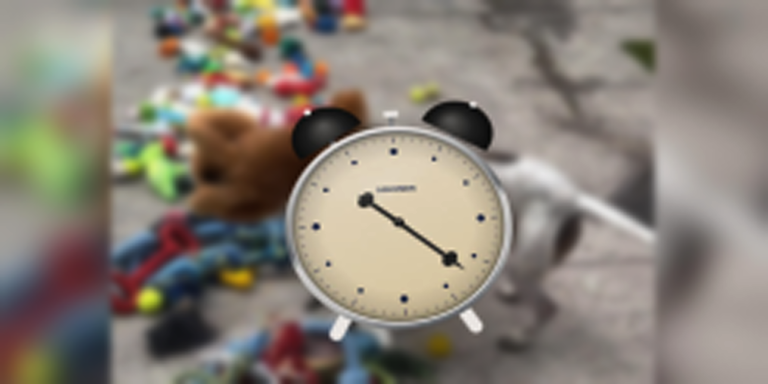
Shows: 10 h 22 min
